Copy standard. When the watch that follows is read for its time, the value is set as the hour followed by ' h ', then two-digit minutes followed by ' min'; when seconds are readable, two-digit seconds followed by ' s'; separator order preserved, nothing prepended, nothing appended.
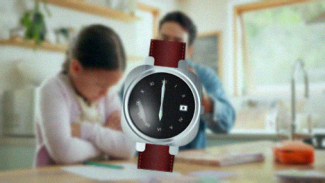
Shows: 6 h 00 min
